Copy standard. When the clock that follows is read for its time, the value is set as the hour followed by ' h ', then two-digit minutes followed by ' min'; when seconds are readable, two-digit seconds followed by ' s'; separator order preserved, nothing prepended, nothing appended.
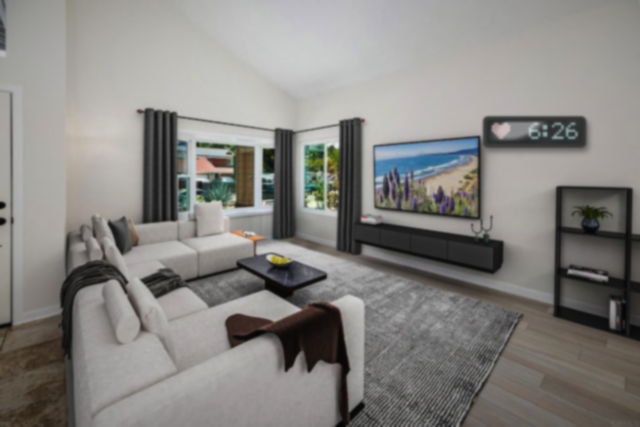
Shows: 6 h 26 min
